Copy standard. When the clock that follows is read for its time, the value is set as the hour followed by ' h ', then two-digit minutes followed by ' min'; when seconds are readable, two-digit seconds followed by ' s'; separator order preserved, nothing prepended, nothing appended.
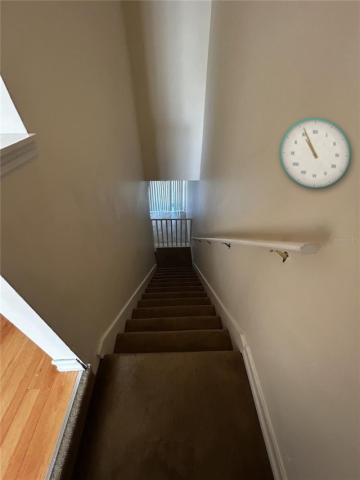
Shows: 10 h 56 min
